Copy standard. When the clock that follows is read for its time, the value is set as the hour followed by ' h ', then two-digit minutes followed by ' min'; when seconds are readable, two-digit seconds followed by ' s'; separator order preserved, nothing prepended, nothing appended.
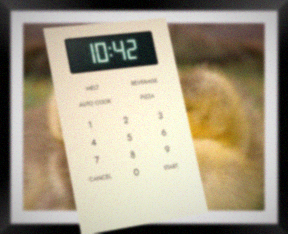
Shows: 10 h 42 min
